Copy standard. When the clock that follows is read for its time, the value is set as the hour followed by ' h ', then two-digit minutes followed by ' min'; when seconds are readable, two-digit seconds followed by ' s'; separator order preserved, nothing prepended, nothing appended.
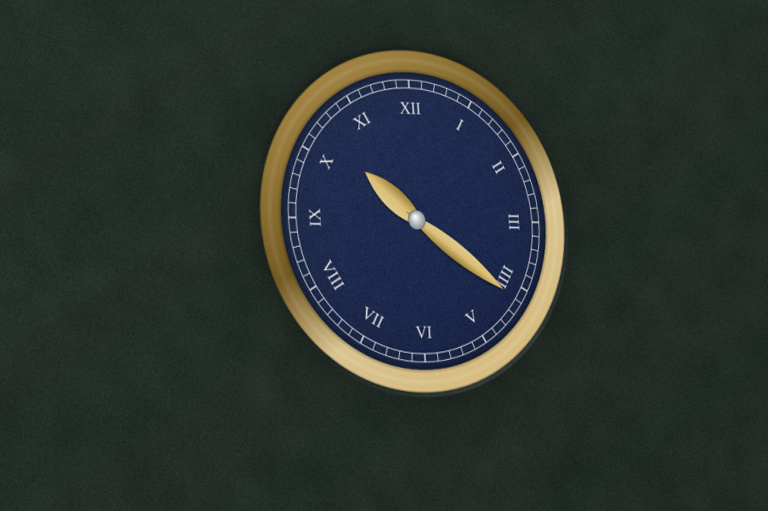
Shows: 10 h 21 min
